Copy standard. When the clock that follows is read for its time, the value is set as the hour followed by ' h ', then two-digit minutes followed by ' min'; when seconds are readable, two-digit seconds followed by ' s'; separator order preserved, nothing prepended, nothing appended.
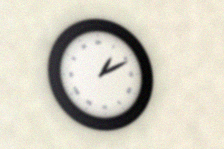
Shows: 1 h 11 min
